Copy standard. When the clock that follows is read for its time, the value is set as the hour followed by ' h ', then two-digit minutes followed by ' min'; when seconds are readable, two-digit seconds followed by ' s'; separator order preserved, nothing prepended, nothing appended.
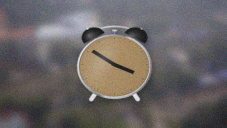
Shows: 3 h 51 min
